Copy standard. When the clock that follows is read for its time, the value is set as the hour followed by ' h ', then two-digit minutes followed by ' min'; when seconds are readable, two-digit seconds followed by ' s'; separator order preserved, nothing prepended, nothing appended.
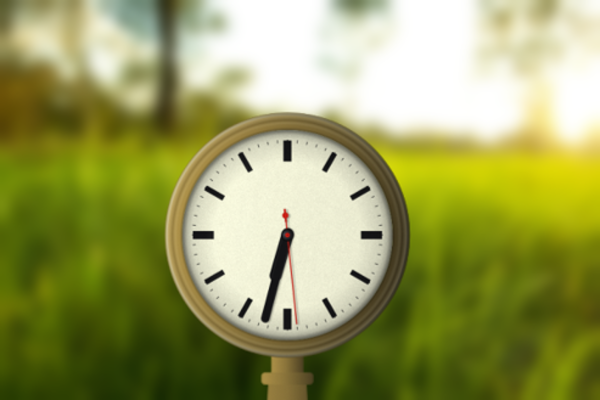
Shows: 6 h 32 min 29 s
